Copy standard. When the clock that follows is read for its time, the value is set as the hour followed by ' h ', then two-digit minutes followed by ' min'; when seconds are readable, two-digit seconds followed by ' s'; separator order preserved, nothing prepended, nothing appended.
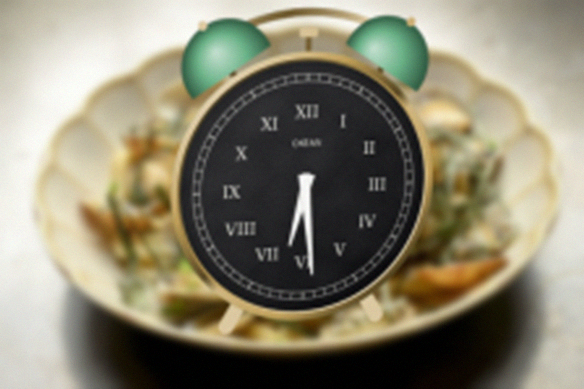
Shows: 6 h 29 min
